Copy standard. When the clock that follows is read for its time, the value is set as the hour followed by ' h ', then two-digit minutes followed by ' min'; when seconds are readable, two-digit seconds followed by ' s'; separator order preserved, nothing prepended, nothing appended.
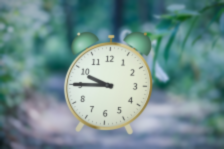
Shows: 9 h 45 min
